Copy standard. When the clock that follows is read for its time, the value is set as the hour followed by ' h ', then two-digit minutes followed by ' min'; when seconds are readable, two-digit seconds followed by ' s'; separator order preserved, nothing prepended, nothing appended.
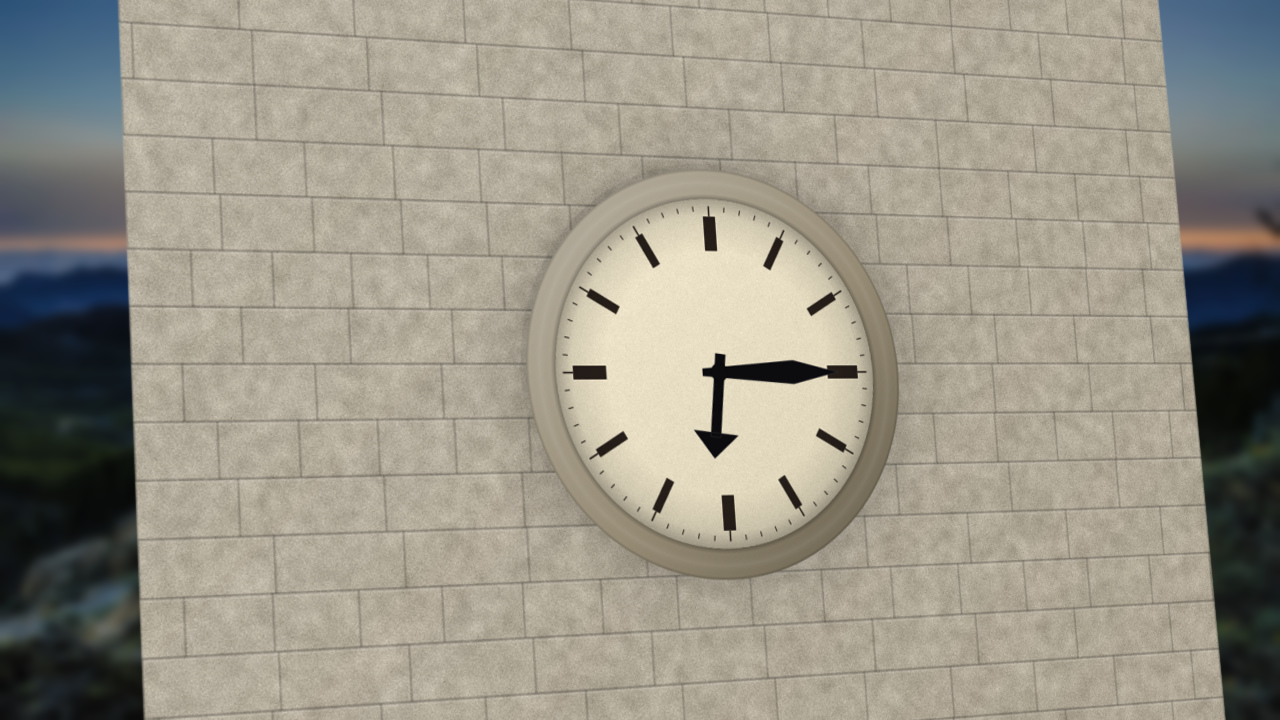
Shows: 6 h 15 min
